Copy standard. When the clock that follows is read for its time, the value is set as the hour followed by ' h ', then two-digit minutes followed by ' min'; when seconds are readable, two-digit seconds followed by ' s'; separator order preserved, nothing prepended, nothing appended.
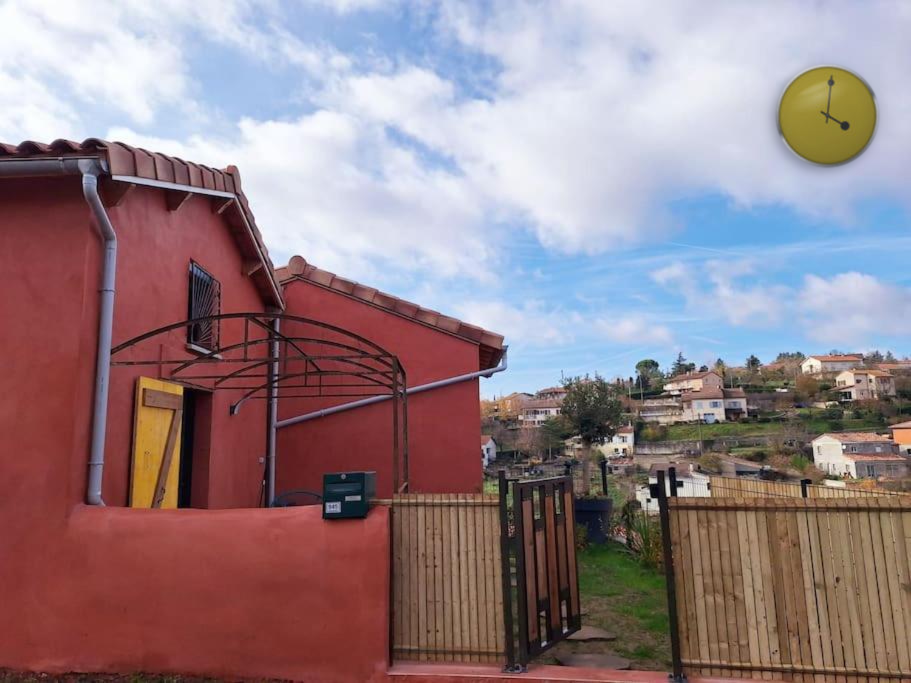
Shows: 4 h 01 min
